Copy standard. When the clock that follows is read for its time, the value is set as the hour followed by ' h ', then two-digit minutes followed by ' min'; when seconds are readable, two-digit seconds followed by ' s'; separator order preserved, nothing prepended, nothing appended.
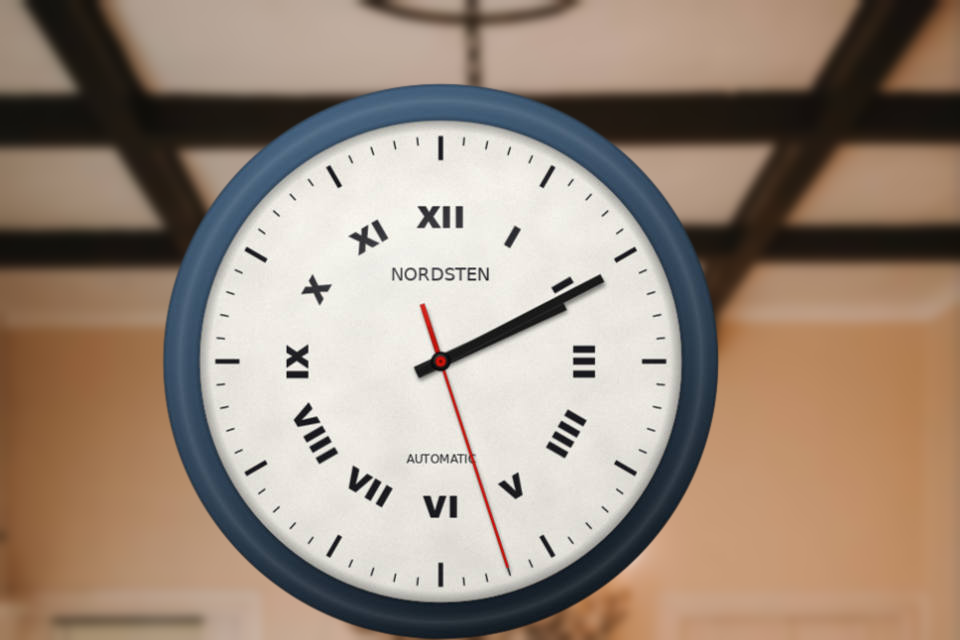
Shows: 2 h 10 min 27 s
